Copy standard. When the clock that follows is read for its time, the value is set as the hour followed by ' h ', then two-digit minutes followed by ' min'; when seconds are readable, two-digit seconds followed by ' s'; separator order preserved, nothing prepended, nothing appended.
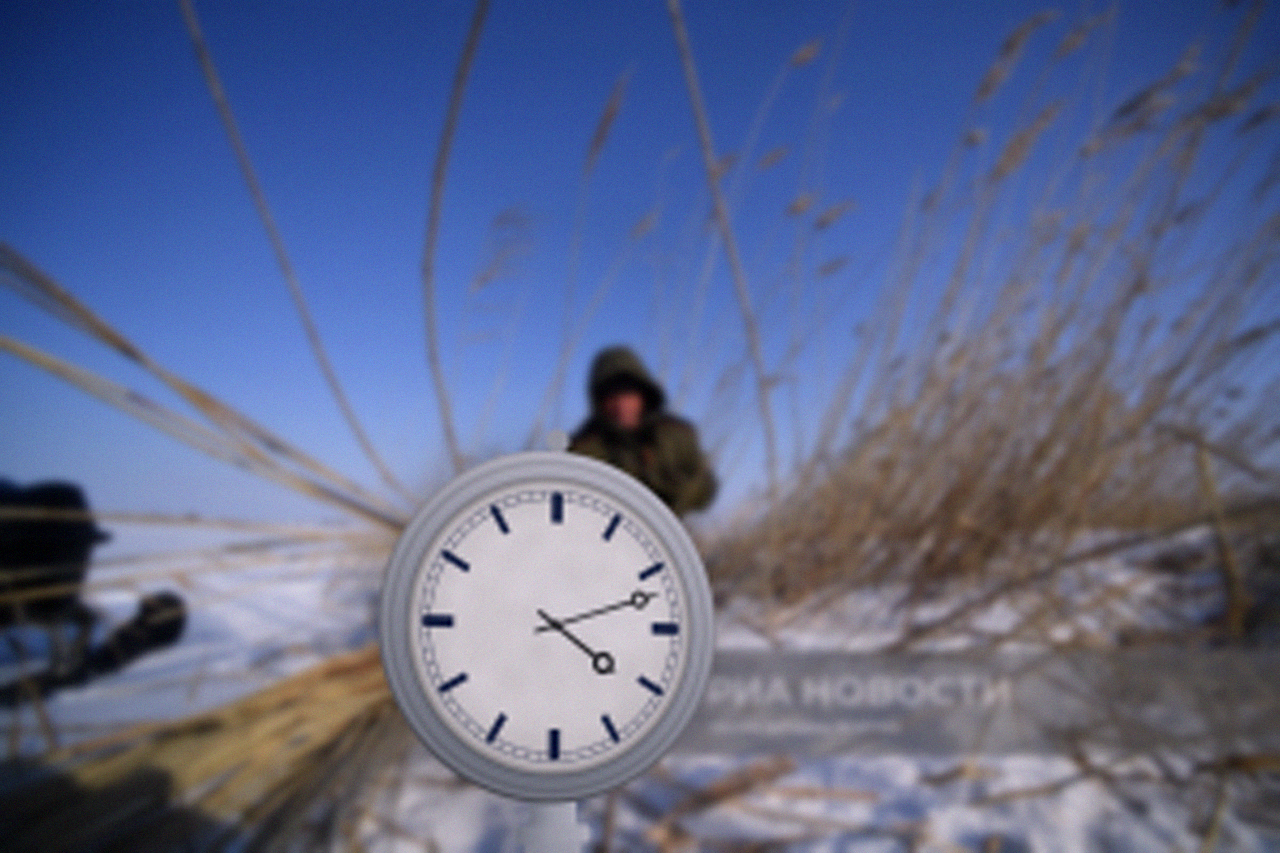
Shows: 4 h 12 min
